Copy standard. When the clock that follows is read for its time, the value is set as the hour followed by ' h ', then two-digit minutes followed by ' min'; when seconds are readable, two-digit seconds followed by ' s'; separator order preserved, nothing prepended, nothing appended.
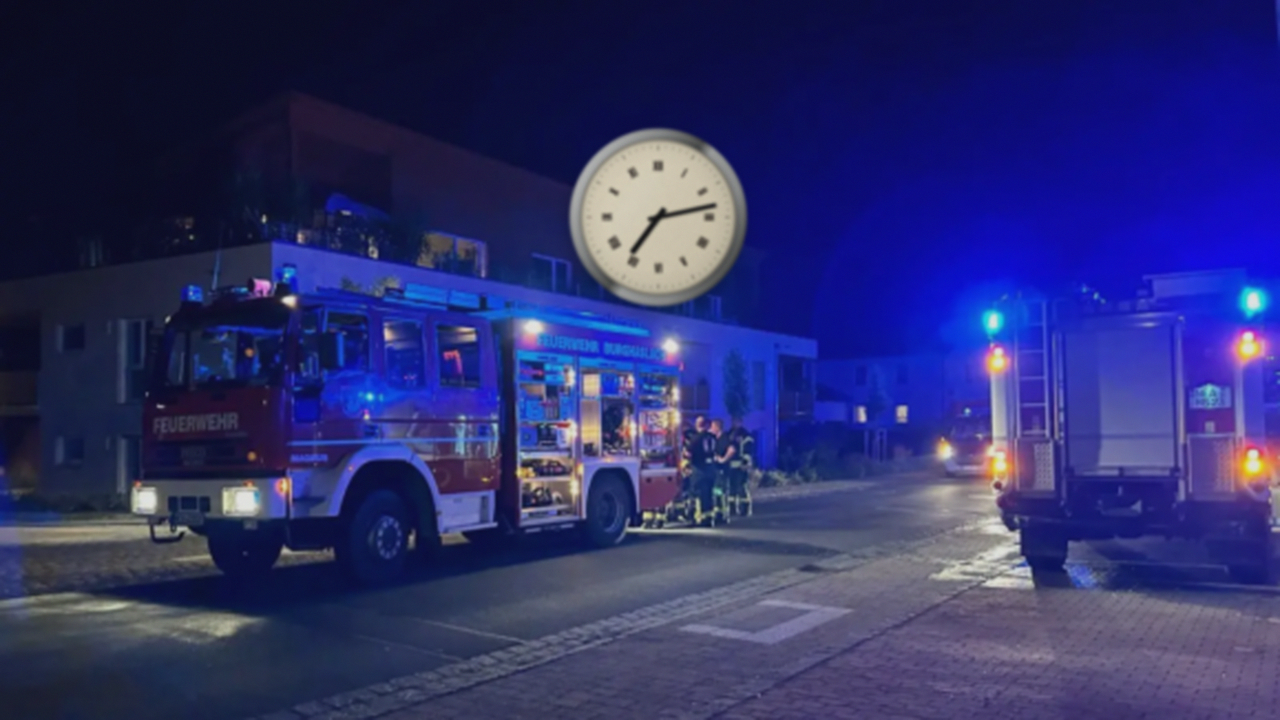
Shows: 7 h 13 min
